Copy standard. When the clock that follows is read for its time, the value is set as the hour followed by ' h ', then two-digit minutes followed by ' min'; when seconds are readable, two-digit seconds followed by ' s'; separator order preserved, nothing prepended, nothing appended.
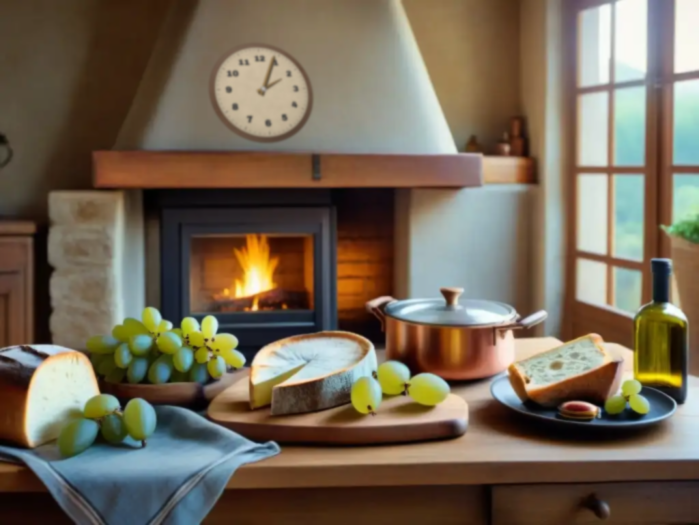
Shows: 2 h 04 min
